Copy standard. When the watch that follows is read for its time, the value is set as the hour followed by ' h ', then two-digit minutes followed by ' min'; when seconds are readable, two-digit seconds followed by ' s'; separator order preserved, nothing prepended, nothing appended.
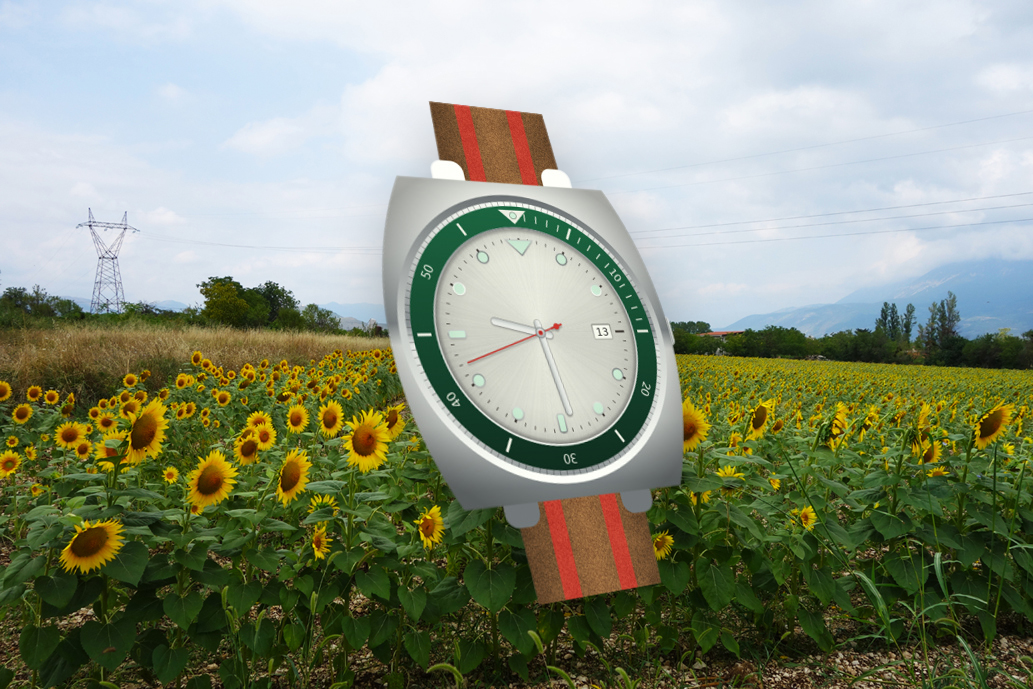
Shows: 9 h 28 min 42 s
